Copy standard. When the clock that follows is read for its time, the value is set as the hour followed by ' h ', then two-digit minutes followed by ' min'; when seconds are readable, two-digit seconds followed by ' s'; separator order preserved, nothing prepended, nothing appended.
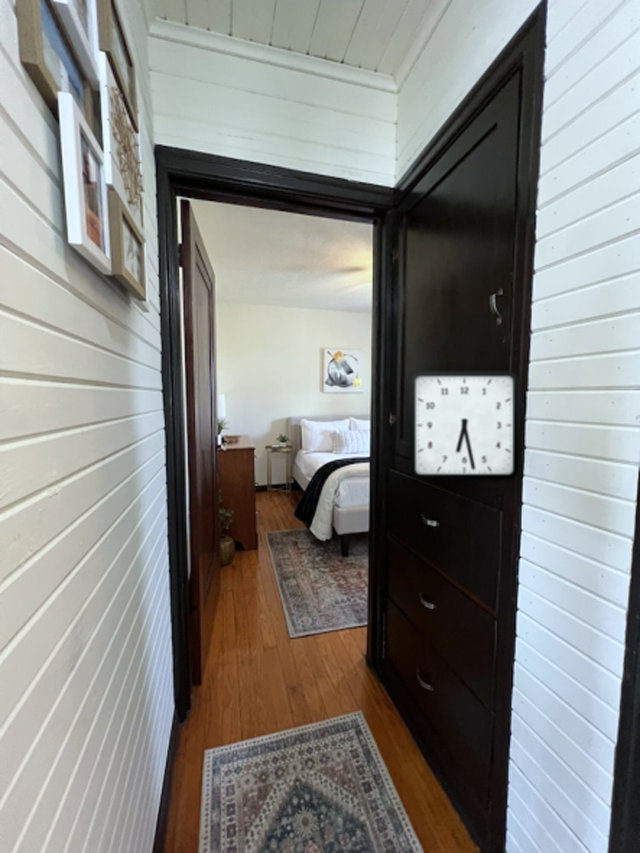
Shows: 6 h 28 min
